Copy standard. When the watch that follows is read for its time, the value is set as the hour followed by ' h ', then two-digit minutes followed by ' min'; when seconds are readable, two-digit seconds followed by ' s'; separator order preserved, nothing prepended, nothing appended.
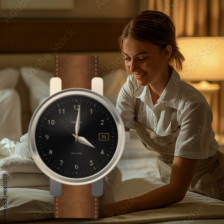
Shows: 4 h 01 min
